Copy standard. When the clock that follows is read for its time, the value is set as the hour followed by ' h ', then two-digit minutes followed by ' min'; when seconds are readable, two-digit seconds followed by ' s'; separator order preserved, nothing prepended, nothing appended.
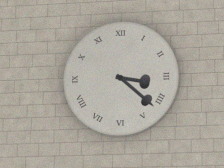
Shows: 3 h 22 min
